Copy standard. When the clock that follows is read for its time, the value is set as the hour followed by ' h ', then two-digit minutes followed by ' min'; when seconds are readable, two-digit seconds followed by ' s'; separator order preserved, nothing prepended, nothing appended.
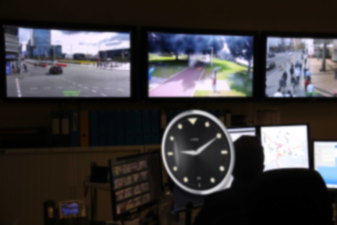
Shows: 9 h 10 min
